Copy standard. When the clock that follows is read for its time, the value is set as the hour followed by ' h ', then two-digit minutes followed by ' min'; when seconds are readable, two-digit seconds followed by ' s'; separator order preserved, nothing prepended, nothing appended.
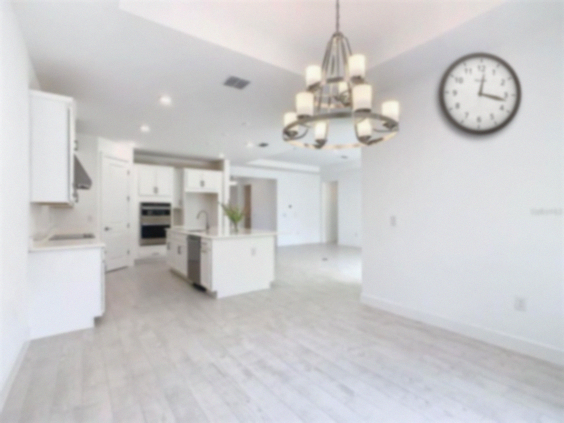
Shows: 12 h 17 min
